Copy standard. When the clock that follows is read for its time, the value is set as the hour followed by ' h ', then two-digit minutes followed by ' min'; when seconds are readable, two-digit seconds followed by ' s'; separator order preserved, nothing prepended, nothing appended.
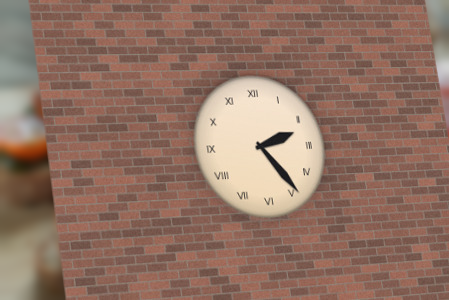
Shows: 2 h 24 min
